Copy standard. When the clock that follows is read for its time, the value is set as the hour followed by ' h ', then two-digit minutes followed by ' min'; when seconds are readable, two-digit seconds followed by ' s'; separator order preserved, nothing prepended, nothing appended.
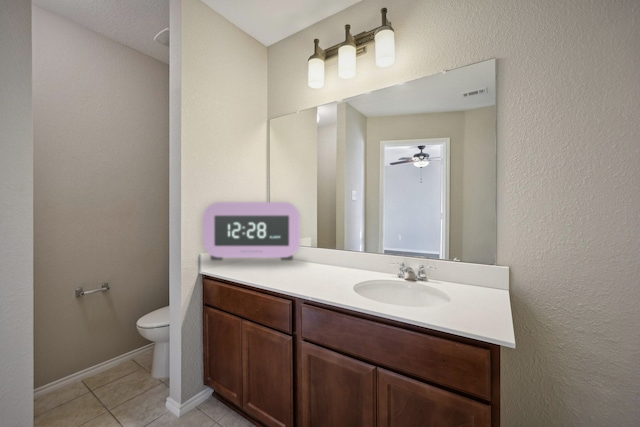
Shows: 12 h 28 min
